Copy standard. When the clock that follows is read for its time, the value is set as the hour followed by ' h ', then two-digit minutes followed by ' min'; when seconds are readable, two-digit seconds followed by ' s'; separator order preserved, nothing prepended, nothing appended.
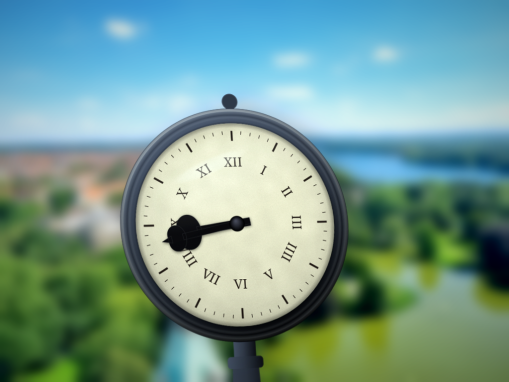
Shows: 8 h 43 min
